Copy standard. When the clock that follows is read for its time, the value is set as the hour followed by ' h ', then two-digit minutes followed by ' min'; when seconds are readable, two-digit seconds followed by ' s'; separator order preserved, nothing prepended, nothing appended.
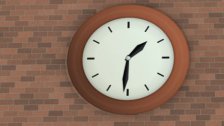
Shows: 1 h 31 min
